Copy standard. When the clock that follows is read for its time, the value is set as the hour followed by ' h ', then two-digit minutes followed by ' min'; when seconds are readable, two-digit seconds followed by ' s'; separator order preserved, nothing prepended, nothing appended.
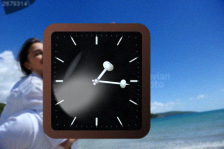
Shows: 1 h 16 min
